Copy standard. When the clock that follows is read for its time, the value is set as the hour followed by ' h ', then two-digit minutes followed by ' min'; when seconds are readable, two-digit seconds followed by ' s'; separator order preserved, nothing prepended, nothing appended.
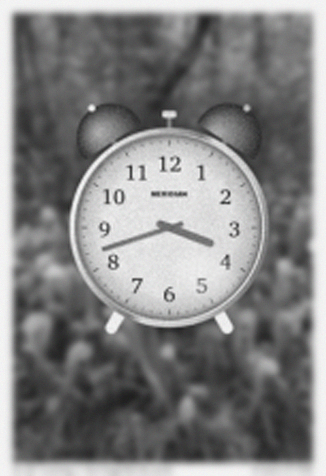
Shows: 3 h 42 min
